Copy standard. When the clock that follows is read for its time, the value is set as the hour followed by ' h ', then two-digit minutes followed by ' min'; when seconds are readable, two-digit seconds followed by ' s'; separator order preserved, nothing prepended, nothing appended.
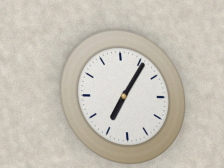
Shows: 7 h 06 min
